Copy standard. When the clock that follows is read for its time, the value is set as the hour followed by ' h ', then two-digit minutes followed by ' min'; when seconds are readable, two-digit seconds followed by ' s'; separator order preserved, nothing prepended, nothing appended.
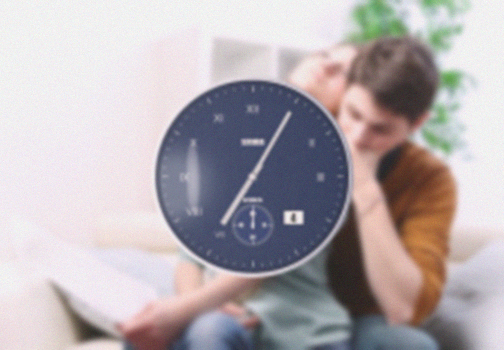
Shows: 7 h 05 min
